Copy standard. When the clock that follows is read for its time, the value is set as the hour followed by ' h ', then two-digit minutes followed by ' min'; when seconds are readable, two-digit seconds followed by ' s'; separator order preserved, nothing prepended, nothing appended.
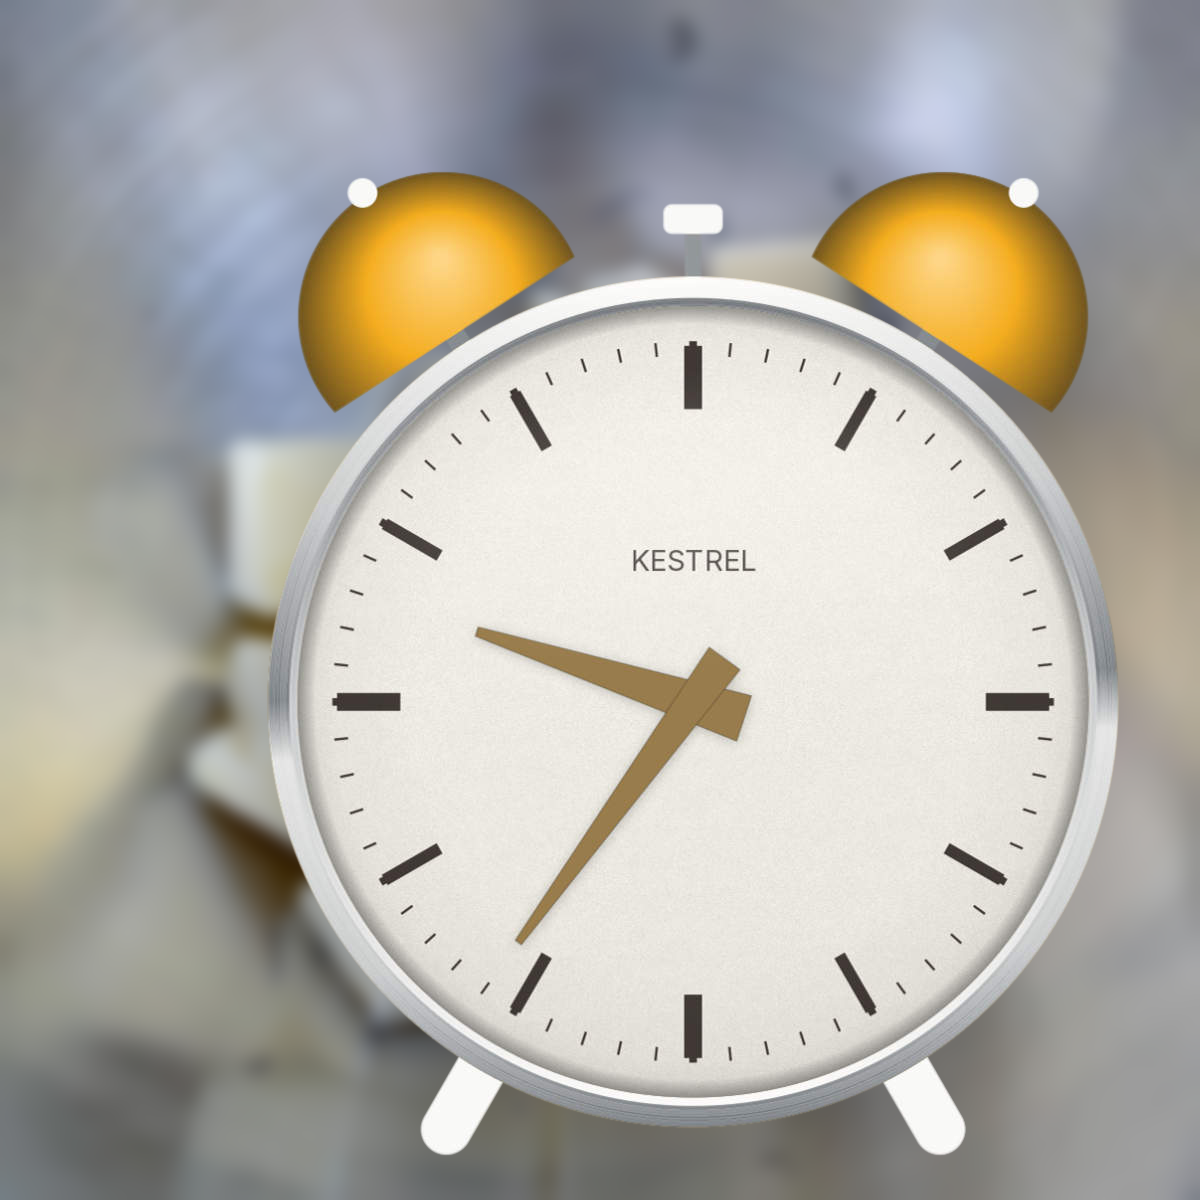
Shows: 9 h 36 min
